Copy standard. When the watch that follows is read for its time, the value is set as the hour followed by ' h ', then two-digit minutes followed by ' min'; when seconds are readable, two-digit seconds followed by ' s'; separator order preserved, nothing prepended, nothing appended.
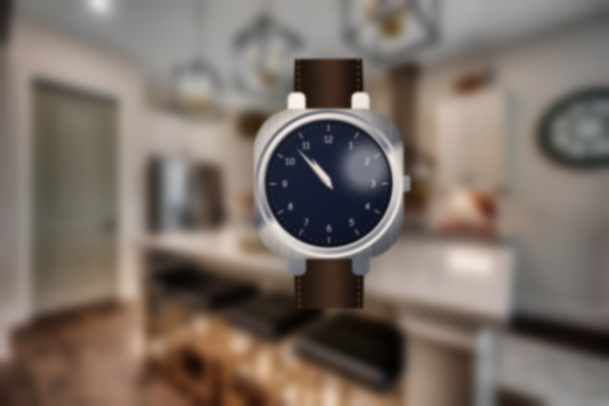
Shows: 10 h 53 min
